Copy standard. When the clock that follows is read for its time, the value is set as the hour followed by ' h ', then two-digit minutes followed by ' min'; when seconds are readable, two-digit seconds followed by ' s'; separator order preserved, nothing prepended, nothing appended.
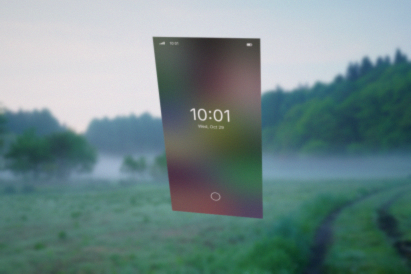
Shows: 10 h 01 min
